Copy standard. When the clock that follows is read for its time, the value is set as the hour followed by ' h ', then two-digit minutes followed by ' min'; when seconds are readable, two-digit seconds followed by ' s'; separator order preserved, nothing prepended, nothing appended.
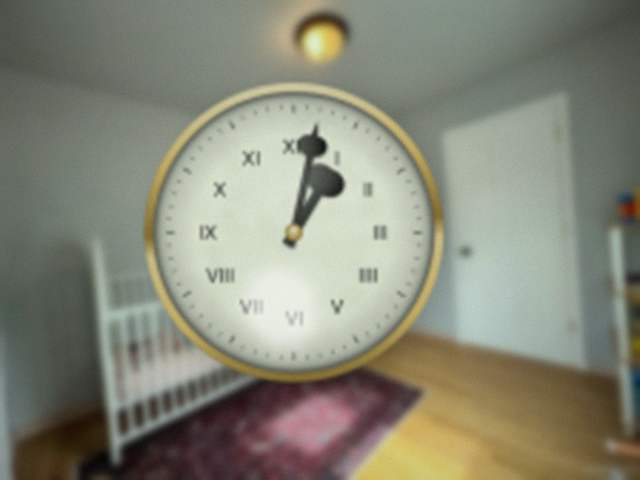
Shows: 1 h 02 min
